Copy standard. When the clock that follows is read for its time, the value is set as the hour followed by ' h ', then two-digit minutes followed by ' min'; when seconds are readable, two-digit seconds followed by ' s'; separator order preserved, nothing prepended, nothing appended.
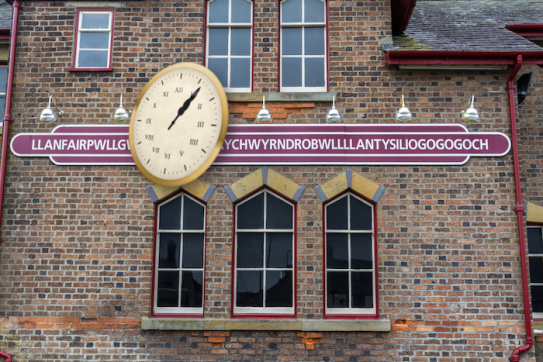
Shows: 1 h 06 min
